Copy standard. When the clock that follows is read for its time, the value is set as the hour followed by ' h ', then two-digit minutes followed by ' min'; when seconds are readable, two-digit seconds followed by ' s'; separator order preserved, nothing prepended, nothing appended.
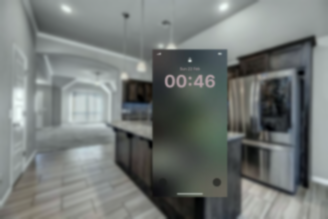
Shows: 0 h 46 min
